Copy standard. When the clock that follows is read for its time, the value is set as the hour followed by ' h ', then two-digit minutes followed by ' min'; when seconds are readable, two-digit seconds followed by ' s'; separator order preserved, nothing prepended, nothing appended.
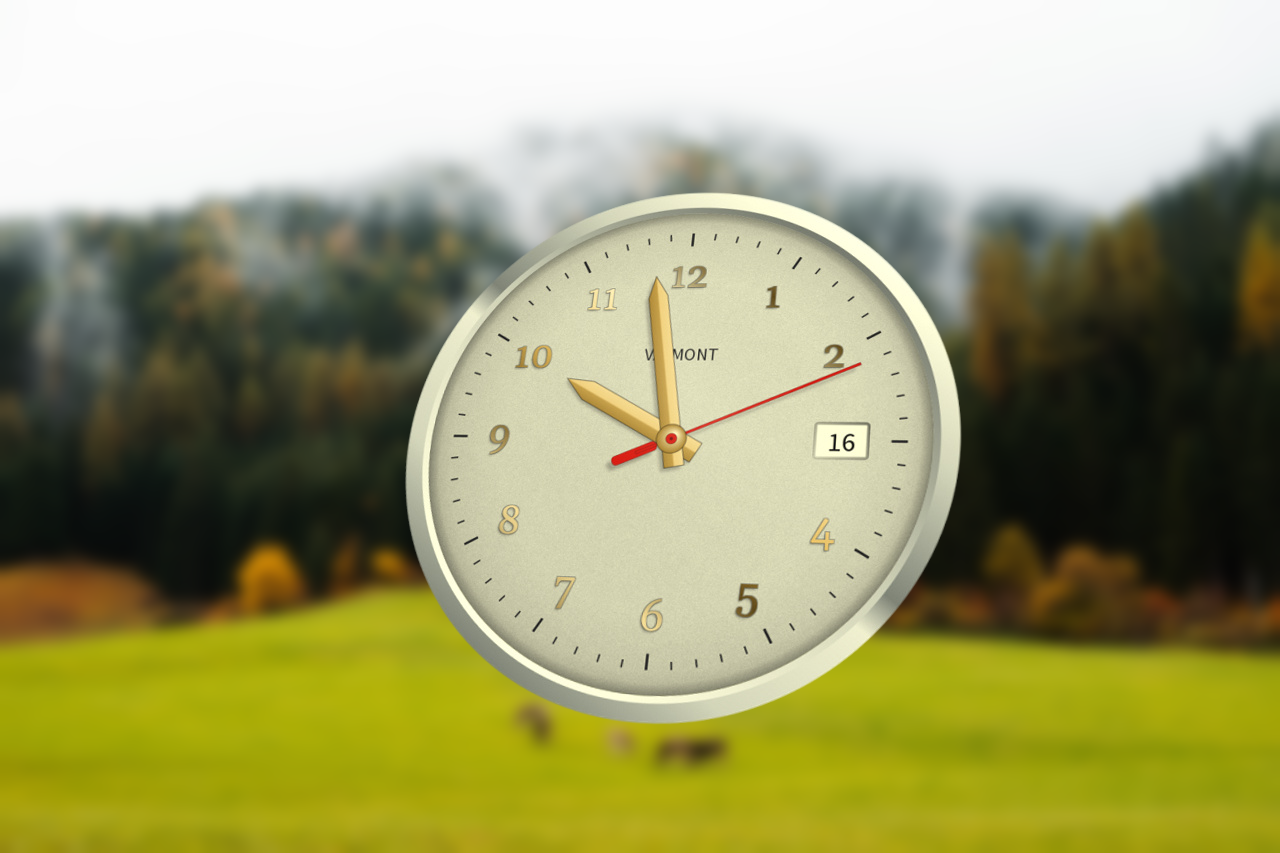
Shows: 9 h 58 min 11 s
